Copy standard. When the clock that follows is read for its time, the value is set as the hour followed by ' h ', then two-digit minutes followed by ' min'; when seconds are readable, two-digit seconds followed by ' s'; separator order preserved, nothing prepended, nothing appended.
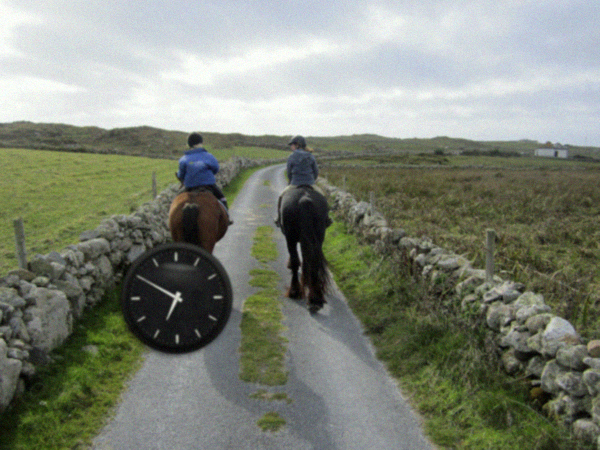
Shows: 6 h 50 min
